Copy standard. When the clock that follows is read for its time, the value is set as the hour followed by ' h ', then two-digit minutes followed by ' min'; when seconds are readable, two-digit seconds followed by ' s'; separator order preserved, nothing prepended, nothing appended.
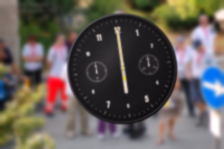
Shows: 6 h 00 min
